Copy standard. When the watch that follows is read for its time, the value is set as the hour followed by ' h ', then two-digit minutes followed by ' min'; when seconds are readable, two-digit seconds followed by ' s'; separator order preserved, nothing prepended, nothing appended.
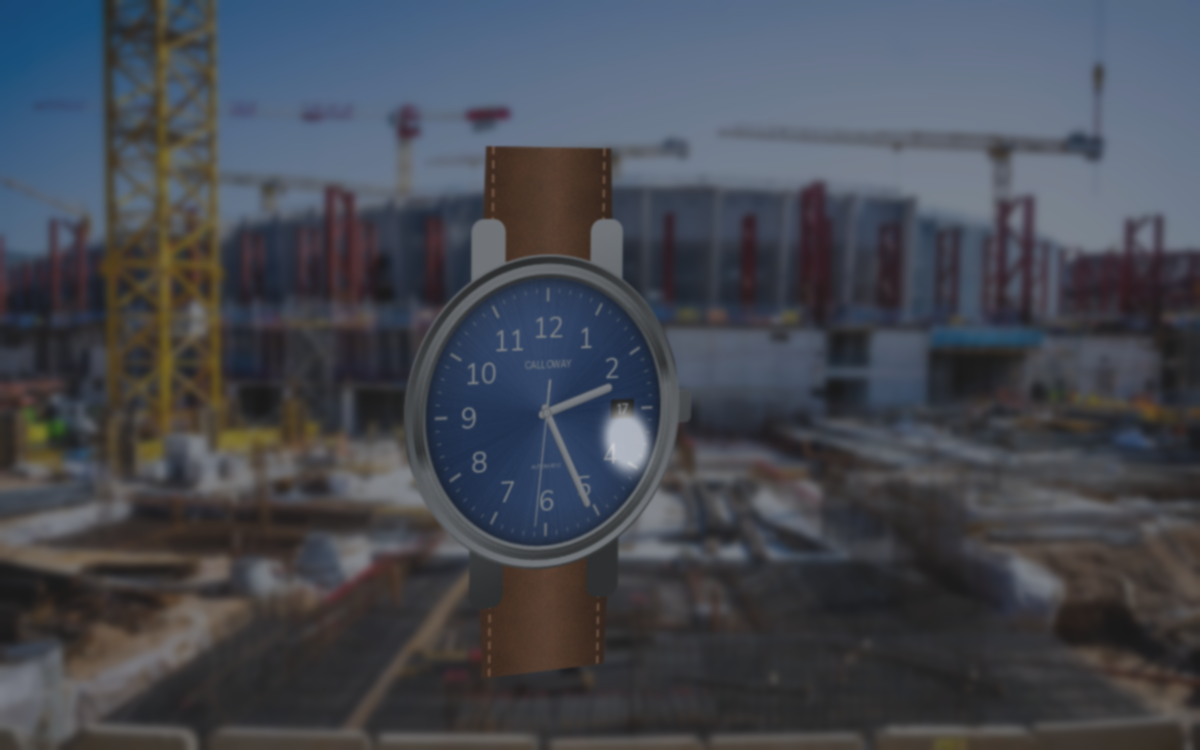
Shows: 2 h 25 min 31 s
